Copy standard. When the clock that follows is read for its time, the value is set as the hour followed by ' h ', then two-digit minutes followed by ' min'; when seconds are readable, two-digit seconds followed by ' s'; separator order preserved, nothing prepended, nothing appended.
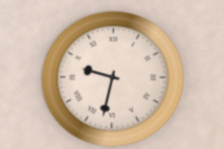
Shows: 9 h 32 min
